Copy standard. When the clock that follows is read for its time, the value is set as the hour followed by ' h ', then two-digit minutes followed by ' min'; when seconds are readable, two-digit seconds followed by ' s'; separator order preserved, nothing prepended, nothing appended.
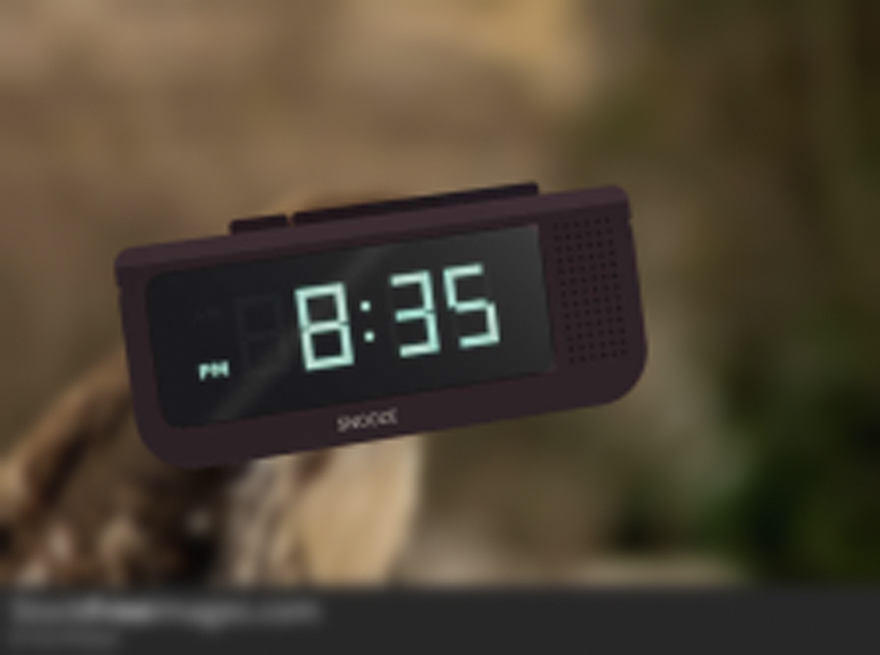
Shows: 8 h 35 min
